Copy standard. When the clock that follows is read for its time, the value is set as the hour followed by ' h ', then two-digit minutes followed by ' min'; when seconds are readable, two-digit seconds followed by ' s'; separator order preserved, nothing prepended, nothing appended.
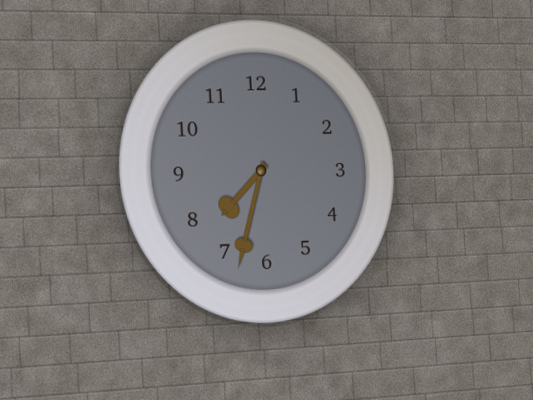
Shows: 7 h 33 min
